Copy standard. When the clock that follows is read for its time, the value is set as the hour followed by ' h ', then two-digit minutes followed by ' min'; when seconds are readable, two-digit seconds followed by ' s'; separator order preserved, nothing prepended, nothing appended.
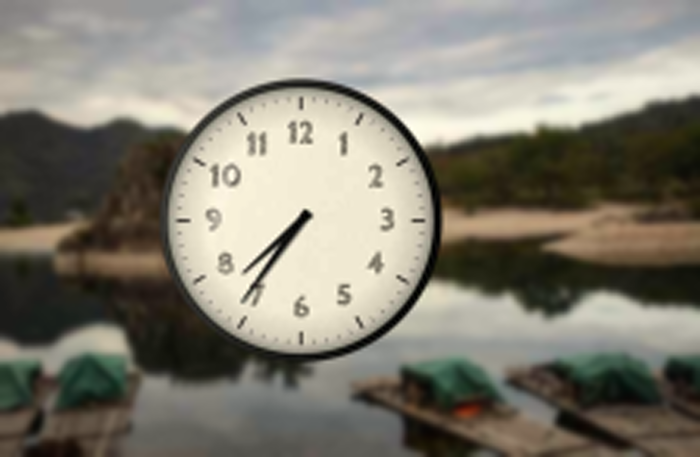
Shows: 7 h 36 min
